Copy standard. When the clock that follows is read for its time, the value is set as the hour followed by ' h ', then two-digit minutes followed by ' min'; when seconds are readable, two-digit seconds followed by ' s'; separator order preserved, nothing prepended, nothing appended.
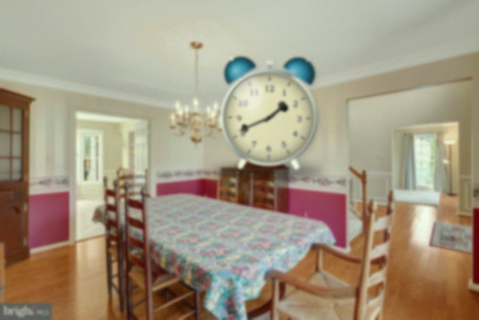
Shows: 1 h 41 min
